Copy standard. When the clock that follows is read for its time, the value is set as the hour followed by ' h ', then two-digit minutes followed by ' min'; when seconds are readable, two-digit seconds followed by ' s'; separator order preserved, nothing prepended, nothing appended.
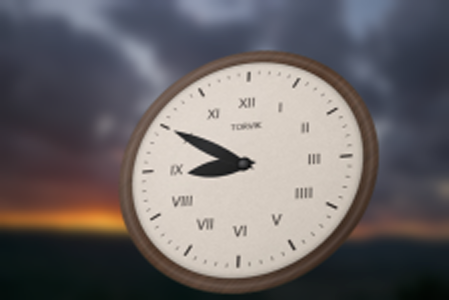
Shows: 8 h 50 min
